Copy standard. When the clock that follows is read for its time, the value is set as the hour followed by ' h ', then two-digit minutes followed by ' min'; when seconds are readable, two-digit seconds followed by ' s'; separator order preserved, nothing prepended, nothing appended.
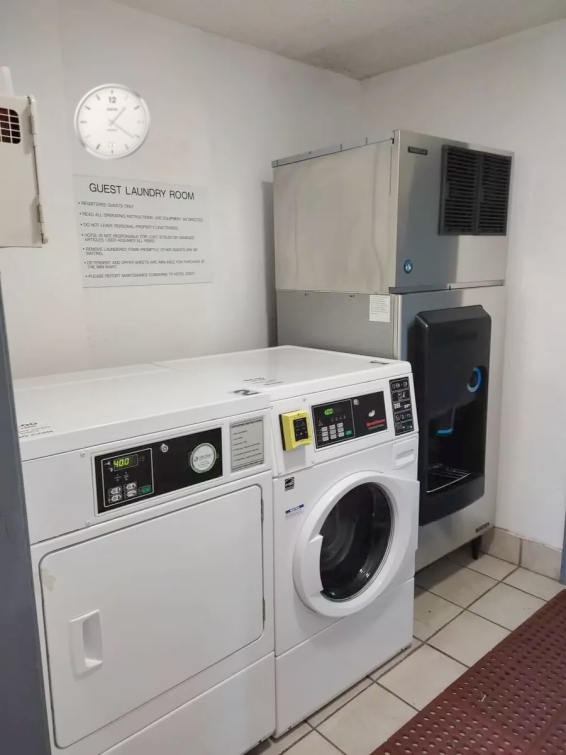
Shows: 1 h 21 min
